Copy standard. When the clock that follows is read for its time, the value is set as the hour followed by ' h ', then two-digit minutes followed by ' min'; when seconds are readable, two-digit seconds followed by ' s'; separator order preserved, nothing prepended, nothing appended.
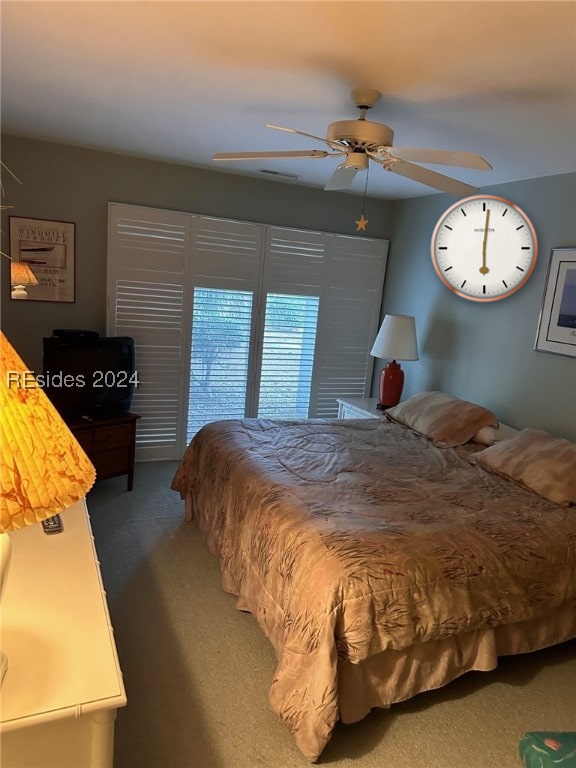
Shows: 6 h 01 min
